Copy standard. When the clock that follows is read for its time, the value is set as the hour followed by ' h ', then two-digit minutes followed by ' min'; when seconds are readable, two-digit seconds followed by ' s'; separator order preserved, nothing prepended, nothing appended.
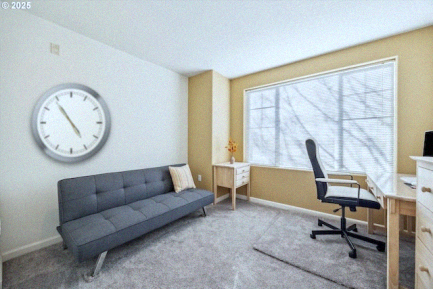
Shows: 4 h 54 min
